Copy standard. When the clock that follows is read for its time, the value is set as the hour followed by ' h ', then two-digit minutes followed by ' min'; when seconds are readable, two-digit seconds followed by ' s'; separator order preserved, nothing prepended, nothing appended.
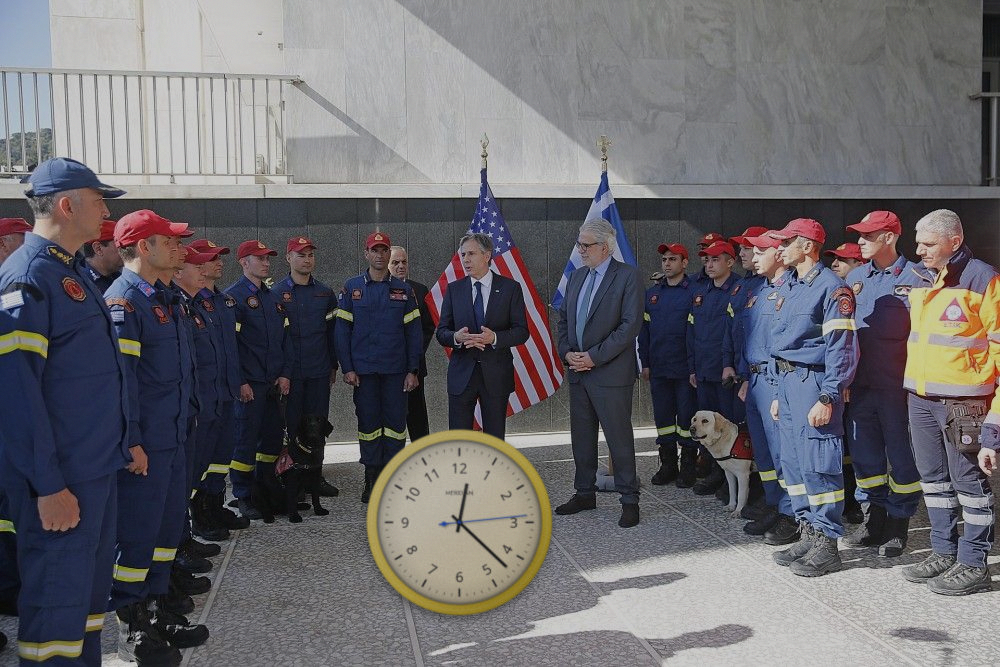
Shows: 12 h 22 min 14 s
